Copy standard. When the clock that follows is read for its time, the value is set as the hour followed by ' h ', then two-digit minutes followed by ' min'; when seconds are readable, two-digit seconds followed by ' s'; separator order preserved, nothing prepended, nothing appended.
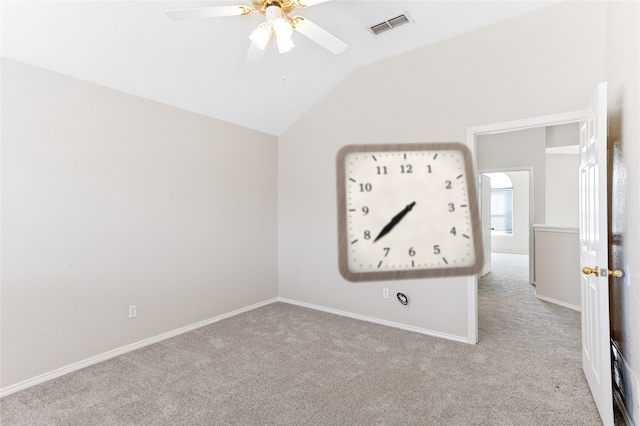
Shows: 7 h 38 min
